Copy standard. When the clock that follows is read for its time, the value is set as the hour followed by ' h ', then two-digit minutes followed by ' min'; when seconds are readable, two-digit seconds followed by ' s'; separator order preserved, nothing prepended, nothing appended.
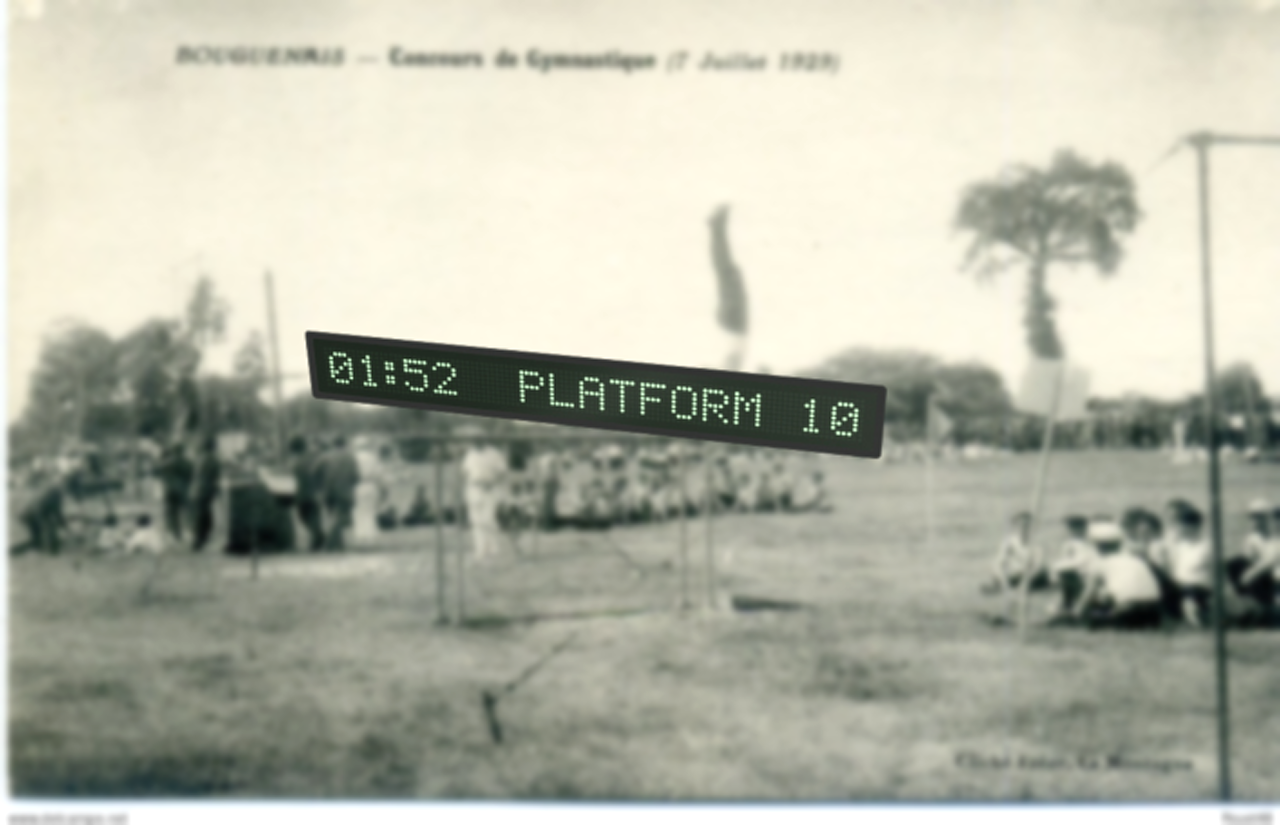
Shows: 1 h 52 min
